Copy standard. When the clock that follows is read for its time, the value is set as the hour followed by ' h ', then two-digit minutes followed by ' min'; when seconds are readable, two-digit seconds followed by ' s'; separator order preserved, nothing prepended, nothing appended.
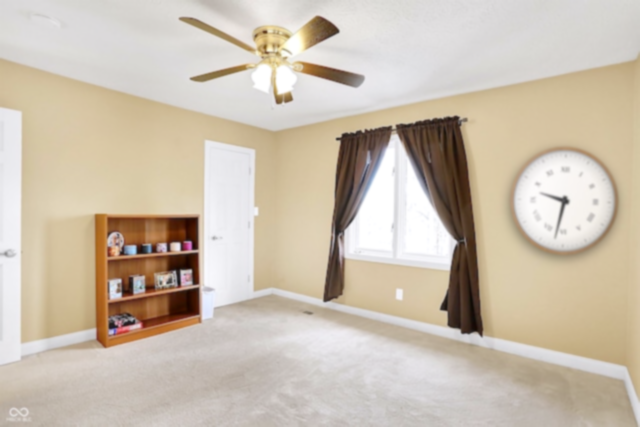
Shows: 9 h 32 min
